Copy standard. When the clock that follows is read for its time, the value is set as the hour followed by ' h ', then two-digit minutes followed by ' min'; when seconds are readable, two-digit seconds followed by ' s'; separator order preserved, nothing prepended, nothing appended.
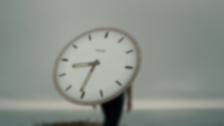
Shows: 8 h 31 min
